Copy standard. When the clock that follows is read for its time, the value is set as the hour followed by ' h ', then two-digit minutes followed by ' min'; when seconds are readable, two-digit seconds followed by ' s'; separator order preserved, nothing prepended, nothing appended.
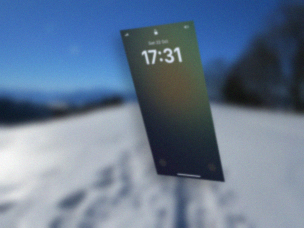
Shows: 17 h 31 min
